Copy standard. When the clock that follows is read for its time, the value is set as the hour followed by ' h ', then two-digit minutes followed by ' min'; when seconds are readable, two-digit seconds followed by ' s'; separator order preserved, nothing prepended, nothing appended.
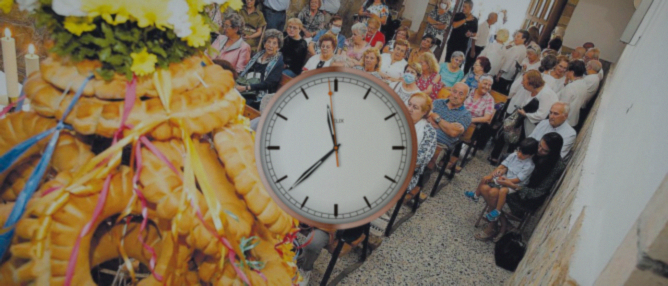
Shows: 11 h 37 min 59 s
